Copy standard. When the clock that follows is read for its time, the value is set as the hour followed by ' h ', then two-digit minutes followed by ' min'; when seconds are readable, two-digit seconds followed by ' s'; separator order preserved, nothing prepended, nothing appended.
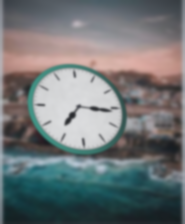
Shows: 7 h 16 min
